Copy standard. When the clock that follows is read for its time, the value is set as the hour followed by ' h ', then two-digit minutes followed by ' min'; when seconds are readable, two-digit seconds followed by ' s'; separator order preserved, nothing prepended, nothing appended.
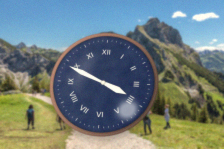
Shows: 3 h 49 min
